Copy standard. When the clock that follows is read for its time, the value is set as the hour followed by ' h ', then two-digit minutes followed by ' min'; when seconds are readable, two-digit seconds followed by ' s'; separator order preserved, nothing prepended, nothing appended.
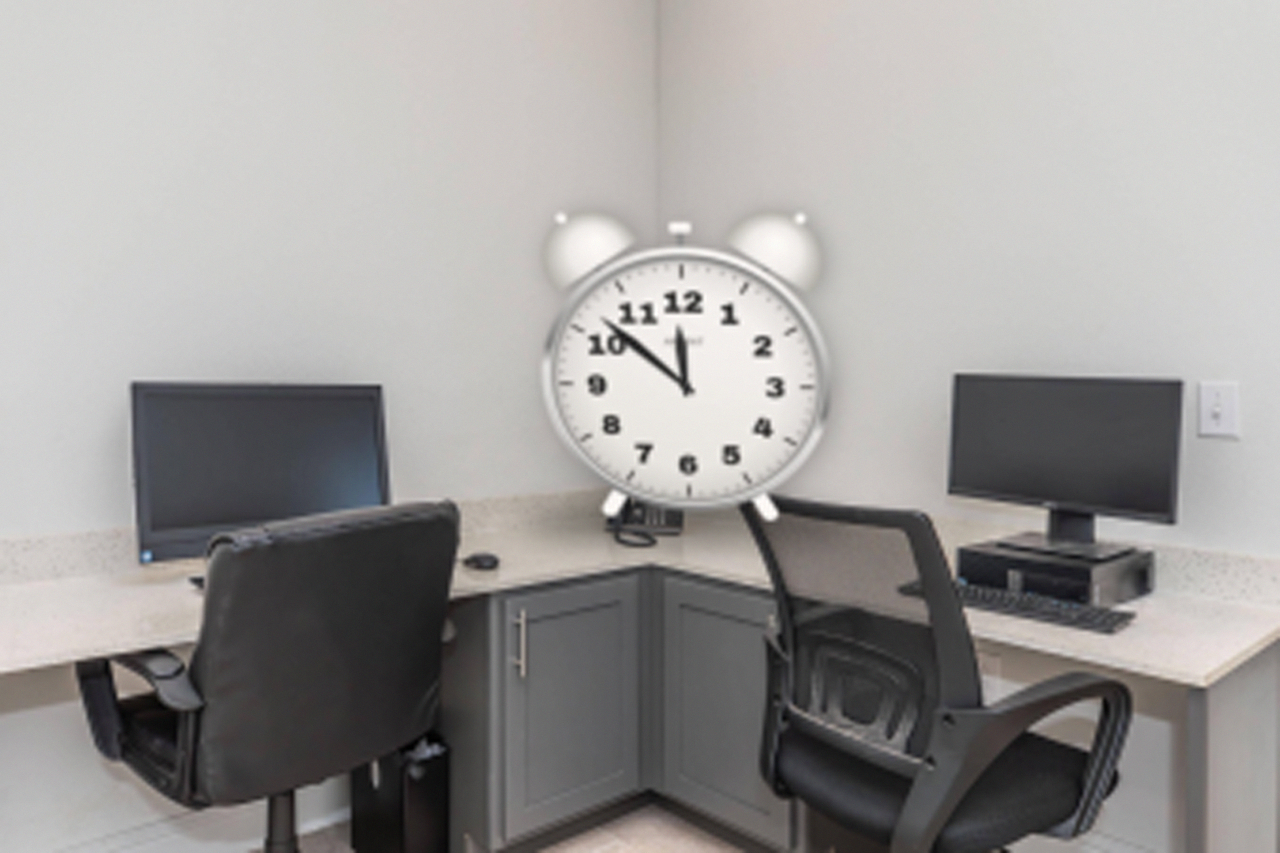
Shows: 11 h 52 min
